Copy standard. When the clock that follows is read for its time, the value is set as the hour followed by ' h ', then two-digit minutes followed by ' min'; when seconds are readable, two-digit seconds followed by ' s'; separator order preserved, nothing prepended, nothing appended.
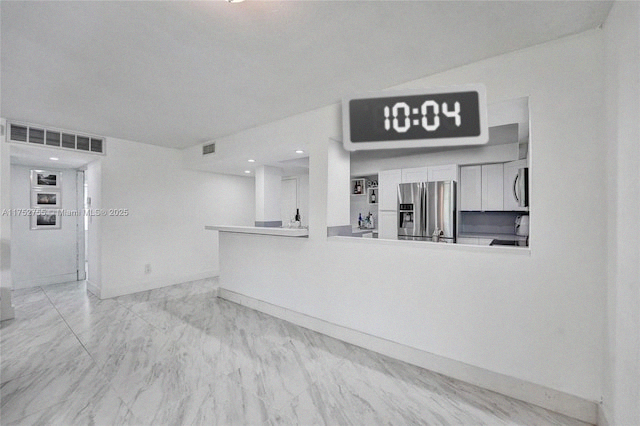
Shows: 10 h 04 min
